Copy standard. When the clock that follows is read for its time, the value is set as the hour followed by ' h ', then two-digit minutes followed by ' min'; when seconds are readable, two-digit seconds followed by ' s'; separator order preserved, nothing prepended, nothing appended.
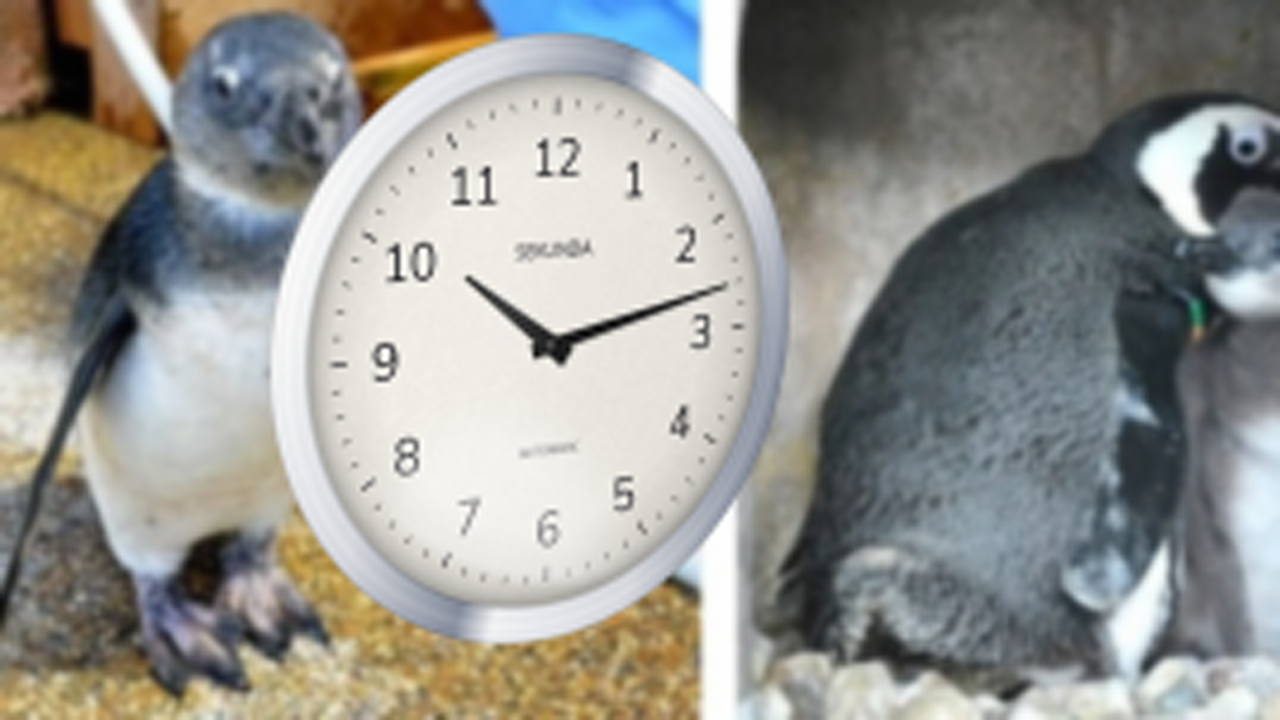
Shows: 10 h 13 min
